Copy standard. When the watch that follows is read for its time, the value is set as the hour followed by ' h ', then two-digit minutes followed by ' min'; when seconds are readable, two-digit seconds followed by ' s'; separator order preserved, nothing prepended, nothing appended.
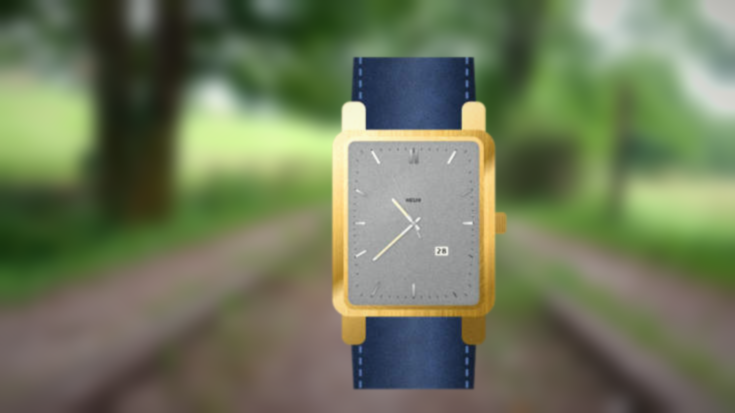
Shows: 10 h 37 min 56 s
